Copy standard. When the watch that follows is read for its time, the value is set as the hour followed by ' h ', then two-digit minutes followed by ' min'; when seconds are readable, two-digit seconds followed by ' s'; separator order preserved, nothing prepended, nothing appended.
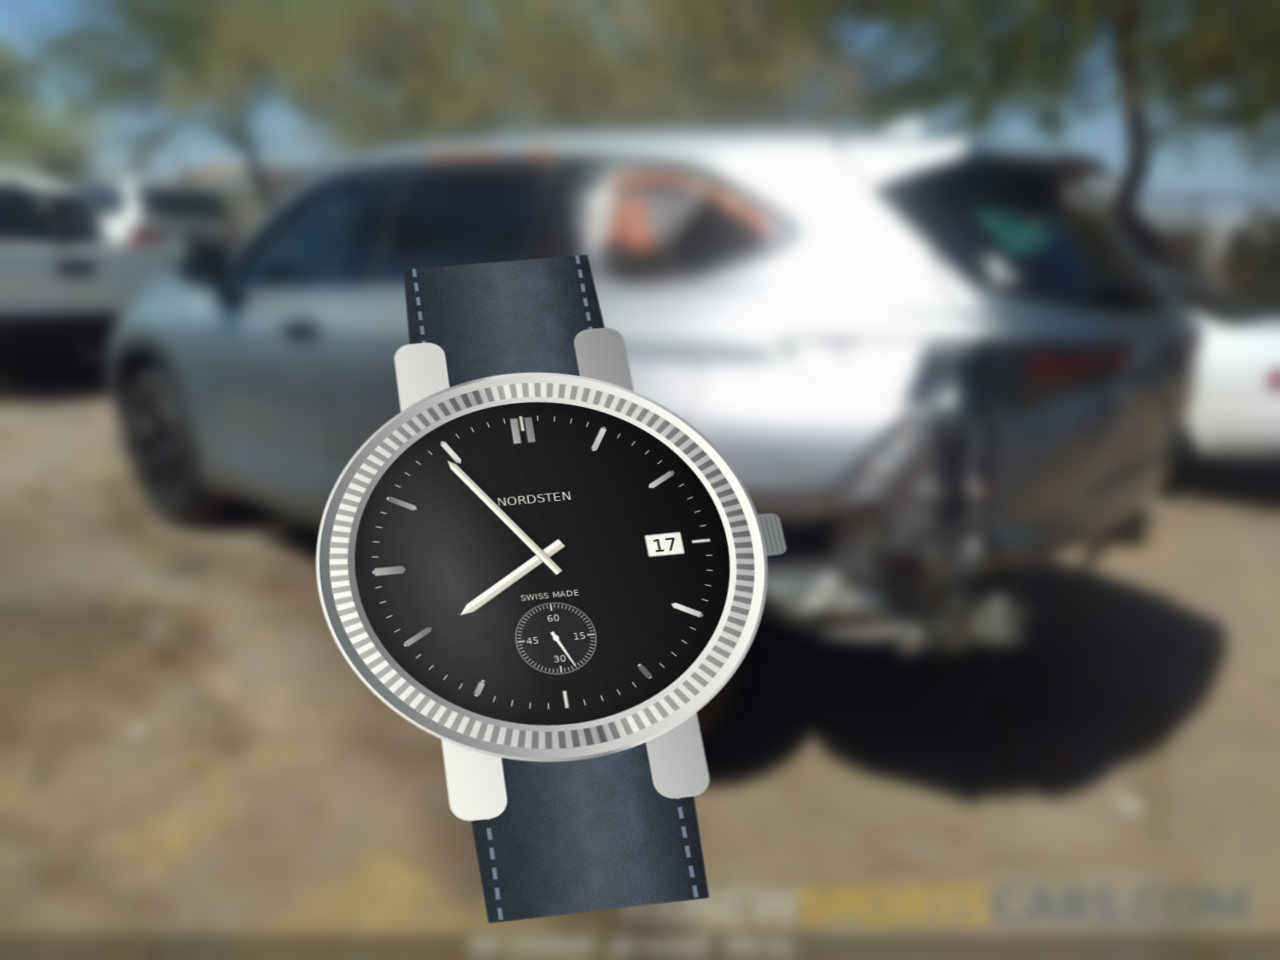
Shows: 7 h 54 min 26 s
